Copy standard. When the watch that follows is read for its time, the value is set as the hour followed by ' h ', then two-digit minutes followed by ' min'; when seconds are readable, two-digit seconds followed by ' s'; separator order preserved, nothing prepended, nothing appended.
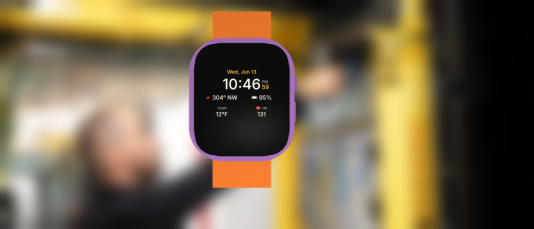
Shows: 10 h 46 min
